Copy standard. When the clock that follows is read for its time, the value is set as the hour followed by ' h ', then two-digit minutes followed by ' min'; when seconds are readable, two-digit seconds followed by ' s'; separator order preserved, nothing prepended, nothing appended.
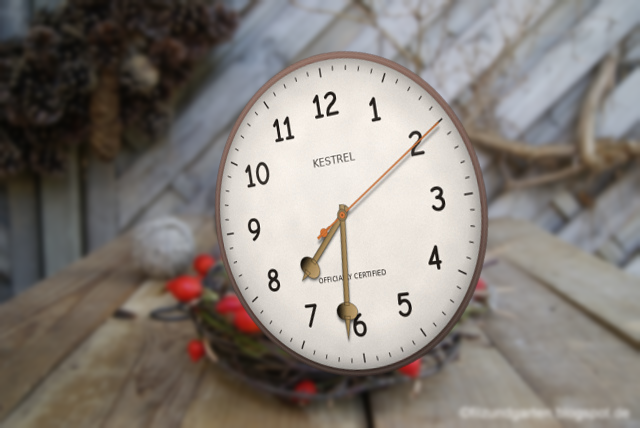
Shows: 7 h 31 min 10 s
